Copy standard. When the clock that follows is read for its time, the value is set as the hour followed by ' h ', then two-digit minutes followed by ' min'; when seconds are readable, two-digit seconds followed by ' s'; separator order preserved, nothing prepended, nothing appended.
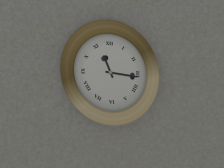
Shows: 11 h 16 min
